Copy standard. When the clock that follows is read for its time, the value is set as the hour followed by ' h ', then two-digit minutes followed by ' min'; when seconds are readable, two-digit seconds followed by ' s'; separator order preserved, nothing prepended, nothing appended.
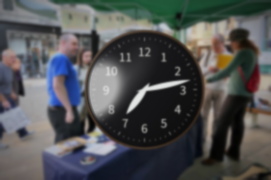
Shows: 7 h 13 min
